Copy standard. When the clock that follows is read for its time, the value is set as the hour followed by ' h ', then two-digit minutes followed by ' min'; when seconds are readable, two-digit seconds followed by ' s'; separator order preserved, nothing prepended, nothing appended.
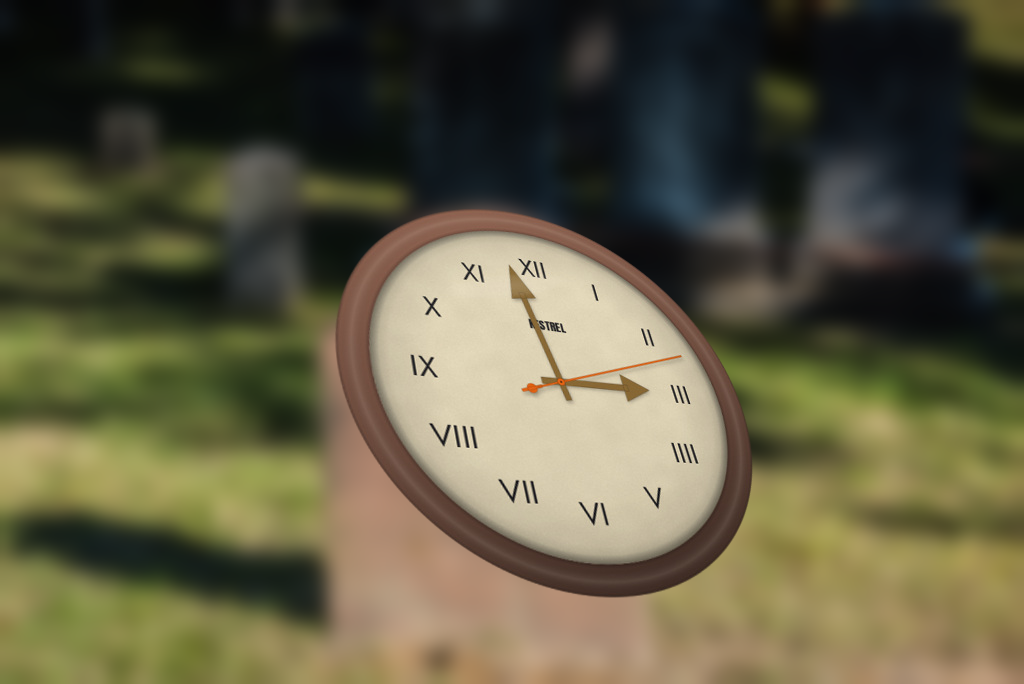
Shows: 2 h 58 min 12 s
